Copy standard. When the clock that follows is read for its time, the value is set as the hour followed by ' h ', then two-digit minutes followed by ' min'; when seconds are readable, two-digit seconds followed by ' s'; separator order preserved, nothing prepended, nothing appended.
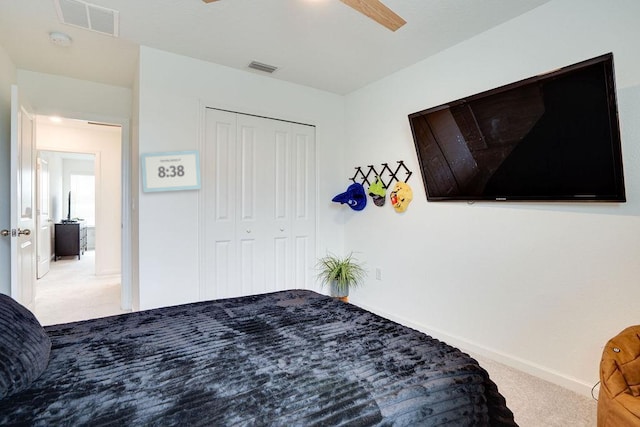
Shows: 8 h 38 min
